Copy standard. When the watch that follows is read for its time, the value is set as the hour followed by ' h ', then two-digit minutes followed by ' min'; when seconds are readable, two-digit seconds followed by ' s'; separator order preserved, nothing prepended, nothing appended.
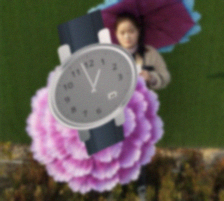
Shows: 12 h 58 min
